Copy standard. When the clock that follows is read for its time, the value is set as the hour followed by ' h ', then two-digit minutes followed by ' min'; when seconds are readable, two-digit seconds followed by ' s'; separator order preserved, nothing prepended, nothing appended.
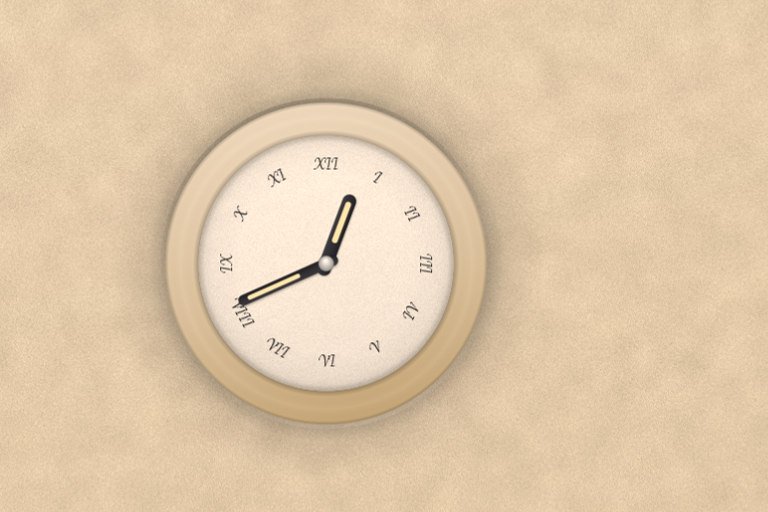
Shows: 12 h 41 min
